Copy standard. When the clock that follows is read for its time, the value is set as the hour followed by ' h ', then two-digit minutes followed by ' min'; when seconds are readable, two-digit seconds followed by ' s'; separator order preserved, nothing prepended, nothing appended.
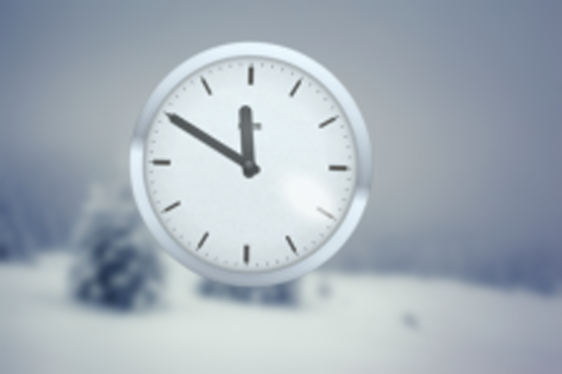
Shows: 11 h 50 min
